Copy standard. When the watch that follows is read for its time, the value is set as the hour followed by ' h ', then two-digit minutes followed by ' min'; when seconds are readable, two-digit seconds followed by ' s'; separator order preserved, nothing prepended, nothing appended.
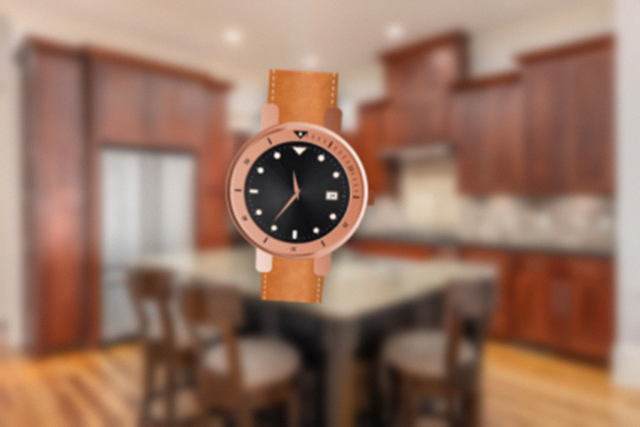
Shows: 11 h 36 min
